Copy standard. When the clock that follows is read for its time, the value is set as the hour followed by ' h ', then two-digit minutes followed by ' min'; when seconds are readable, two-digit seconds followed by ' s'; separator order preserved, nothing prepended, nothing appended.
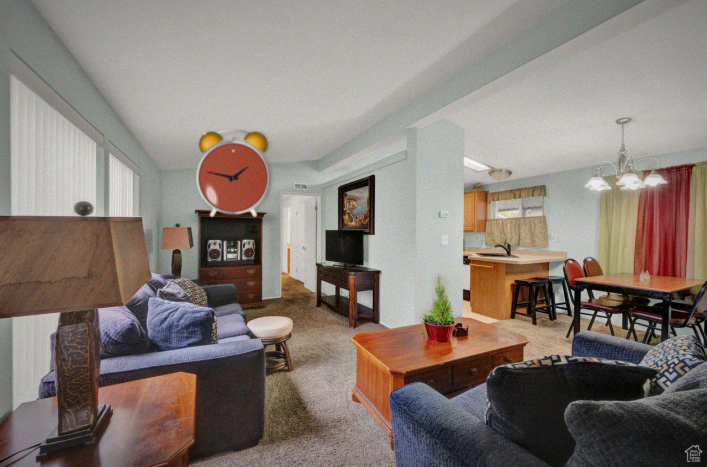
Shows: 1 h 47 min
